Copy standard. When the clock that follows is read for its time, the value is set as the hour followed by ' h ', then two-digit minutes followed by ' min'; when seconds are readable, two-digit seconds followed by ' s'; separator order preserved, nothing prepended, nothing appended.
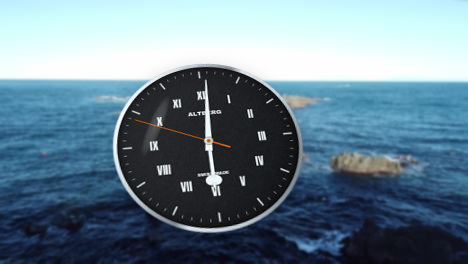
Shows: 6 h 00 min 49 s
